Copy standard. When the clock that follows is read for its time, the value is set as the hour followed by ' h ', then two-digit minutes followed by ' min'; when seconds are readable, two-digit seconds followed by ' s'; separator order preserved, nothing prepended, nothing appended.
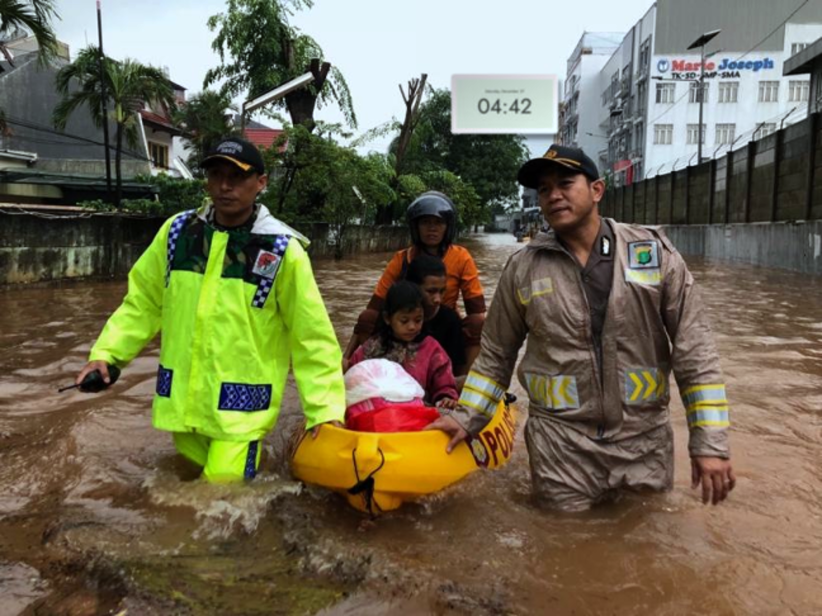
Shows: 4 h 42 min
